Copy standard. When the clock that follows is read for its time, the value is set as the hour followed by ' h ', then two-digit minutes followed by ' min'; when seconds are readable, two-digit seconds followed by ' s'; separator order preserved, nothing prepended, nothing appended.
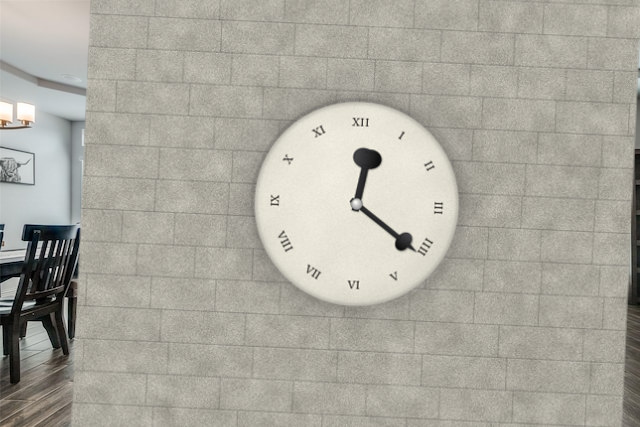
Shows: 12 h 21 min
